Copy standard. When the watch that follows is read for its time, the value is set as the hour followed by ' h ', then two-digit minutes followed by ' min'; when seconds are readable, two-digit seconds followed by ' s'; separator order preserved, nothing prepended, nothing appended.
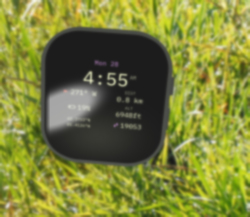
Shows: 4 h 55 min
